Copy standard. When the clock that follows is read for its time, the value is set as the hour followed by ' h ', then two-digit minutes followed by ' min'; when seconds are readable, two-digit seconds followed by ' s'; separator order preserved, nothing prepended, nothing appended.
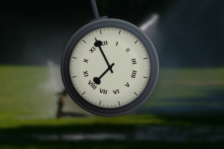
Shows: 7 h 58 min
